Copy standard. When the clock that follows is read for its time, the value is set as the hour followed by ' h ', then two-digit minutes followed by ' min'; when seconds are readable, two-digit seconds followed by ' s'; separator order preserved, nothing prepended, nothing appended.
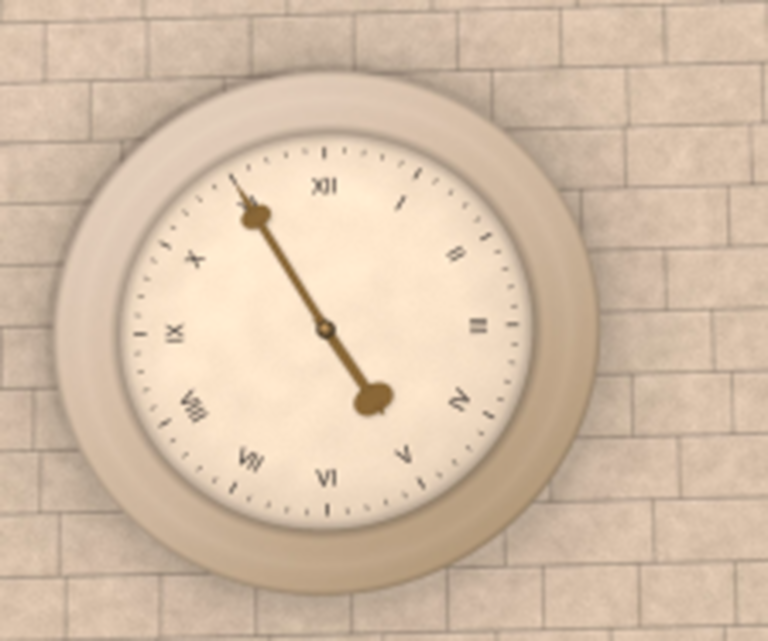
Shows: 4 h 55 min
